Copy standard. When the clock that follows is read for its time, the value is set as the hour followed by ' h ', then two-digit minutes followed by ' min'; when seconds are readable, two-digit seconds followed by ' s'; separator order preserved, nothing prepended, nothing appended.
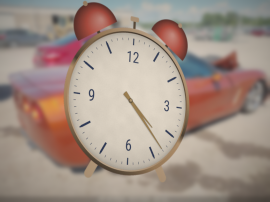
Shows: 4 h 23 min
